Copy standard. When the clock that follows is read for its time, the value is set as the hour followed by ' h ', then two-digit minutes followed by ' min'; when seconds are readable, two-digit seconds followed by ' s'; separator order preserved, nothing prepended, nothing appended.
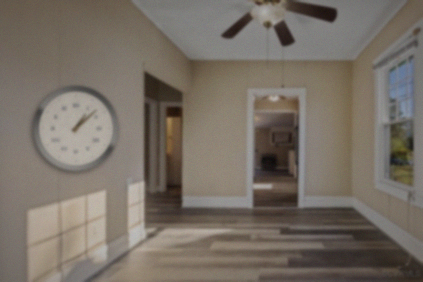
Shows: 1 h 08 min
